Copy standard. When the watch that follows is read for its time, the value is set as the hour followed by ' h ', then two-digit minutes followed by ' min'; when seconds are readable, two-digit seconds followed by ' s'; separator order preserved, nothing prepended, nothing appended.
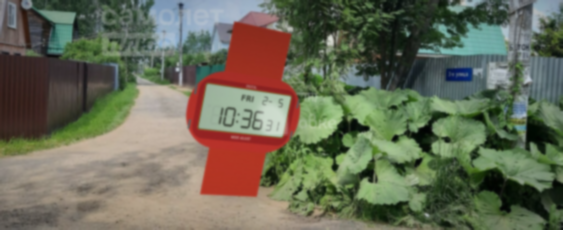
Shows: 10 h 36 min 31 s
